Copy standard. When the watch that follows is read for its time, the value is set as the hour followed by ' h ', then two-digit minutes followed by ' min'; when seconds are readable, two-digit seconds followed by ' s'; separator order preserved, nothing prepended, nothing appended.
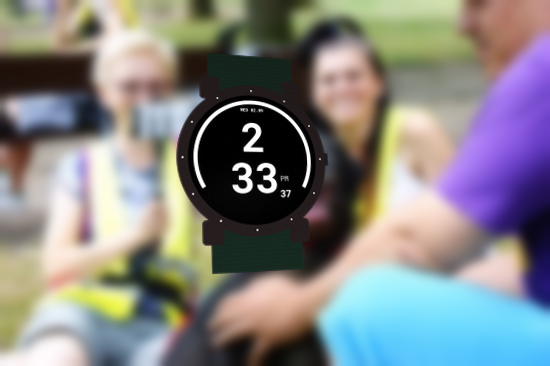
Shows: 2 h 33 min 37 s
